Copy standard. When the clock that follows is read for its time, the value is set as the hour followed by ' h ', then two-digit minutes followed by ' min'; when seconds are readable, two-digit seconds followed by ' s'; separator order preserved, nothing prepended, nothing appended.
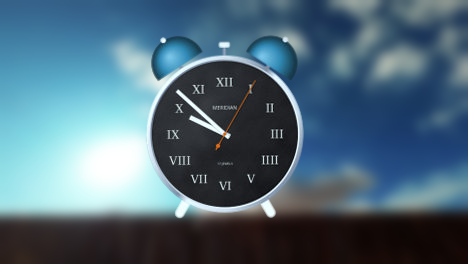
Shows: 9 h 52 min 05 s
